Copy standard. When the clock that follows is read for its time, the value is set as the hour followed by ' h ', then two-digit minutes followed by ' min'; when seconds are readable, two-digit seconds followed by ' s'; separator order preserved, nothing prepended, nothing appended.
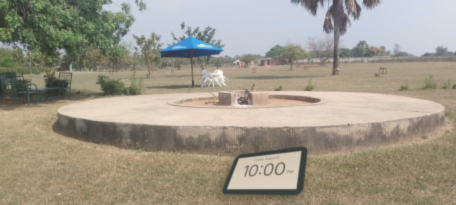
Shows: 10 h 00 min
